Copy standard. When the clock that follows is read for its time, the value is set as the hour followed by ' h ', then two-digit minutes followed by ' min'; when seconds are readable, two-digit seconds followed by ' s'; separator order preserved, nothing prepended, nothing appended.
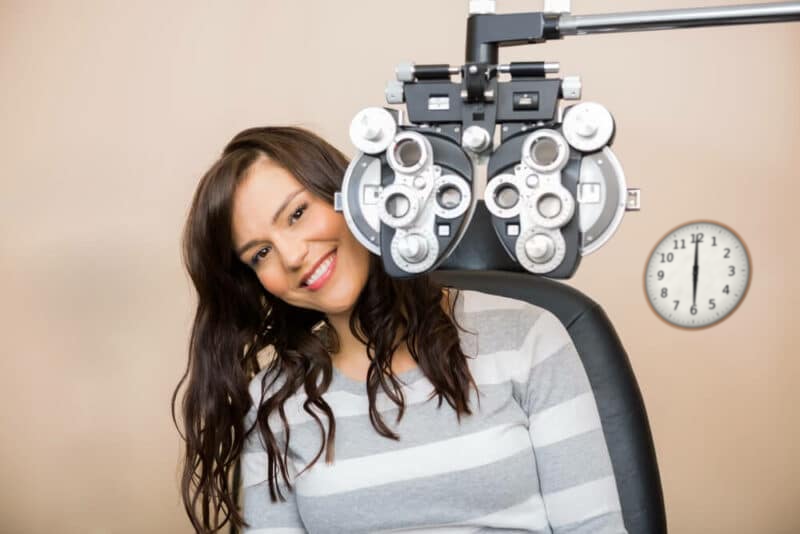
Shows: 6 h 00 min
